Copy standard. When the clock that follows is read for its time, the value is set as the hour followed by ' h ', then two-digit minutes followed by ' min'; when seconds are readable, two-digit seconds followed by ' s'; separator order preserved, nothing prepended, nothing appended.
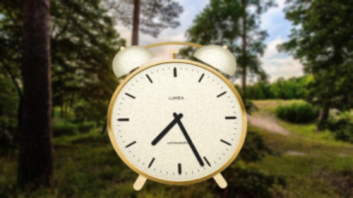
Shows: 7 h 26 min
